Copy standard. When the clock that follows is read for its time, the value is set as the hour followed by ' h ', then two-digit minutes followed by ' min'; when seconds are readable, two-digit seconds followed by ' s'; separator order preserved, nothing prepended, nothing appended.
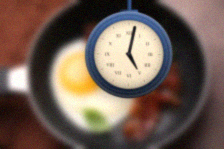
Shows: 5 h 02 min
